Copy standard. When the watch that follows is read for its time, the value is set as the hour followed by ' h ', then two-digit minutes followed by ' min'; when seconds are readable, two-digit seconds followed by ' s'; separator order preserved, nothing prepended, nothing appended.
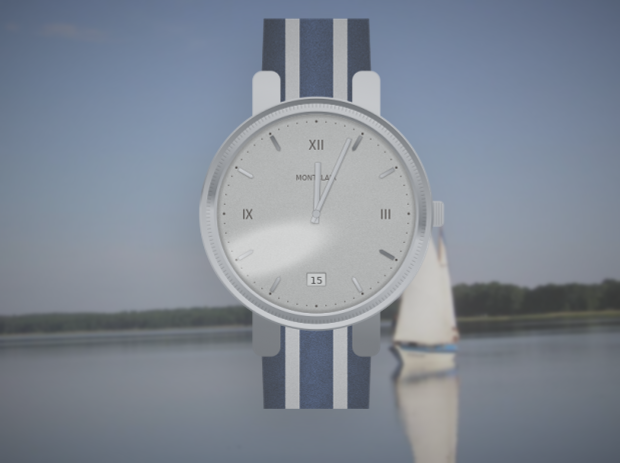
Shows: 12 h 04 min
